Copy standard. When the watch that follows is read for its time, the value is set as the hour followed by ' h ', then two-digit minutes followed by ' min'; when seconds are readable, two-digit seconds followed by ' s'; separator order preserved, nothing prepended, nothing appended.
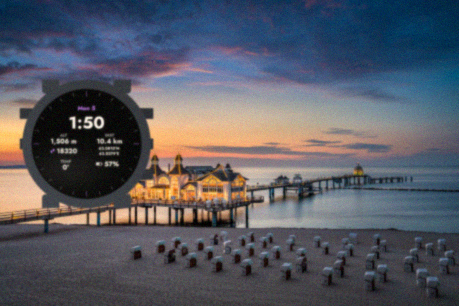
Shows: 1 h 50 min
